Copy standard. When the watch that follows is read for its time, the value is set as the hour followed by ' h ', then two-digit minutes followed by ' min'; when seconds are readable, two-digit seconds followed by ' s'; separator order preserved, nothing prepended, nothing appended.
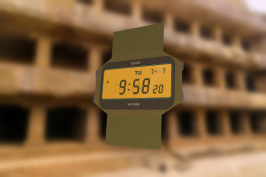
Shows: 9 h 58 min 20 s
